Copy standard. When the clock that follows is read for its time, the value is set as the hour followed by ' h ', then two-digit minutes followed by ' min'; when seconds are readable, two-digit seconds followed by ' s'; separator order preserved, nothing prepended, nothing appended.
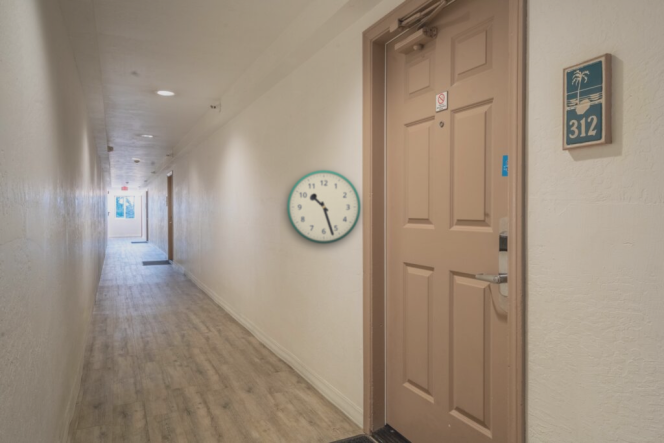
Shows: 10 h 27 min
